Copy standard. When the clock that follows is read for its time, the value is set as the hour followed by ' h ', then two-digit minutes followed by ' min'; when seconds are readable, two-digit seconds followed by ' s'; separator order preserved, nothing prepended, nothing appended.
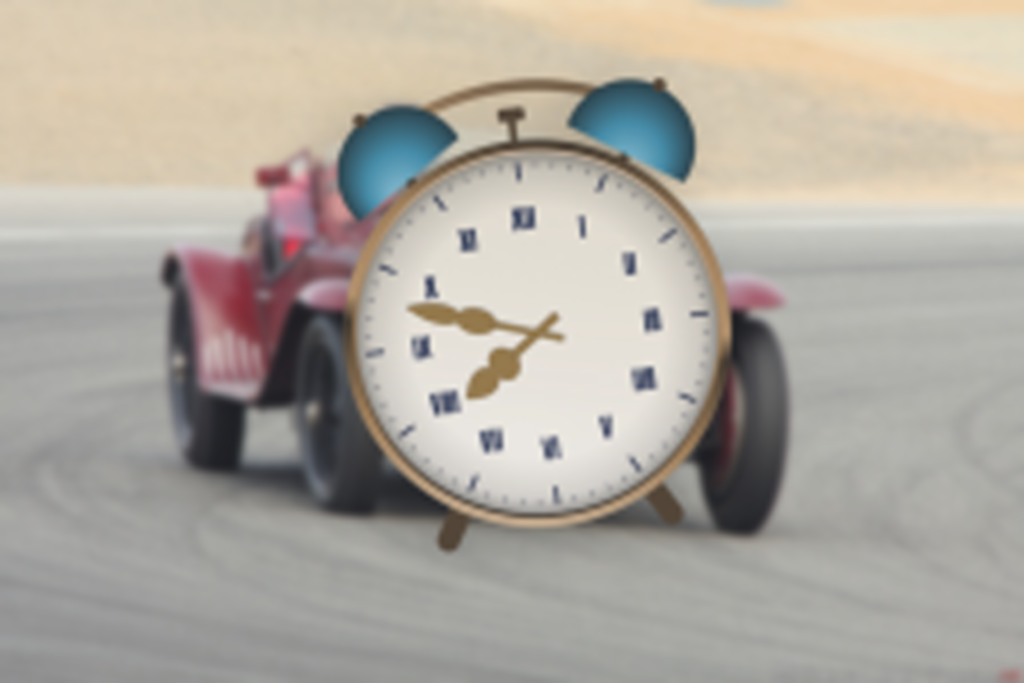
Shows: 7 h 48 min
